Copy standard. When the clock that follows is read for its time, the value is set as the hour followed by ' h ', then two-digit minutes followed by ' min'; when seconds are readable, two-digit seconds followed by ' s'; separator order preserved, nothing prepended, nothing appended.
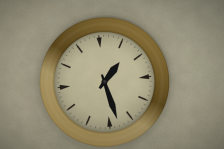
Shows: 1 h 28 min
